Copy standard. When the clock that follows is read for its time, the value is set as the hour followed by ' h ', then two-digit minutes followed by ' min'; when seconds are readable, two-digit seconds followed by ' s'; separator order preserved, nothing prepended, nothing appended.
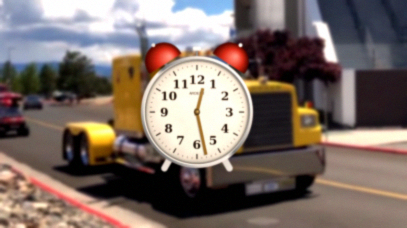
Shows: 12 h 28 min
